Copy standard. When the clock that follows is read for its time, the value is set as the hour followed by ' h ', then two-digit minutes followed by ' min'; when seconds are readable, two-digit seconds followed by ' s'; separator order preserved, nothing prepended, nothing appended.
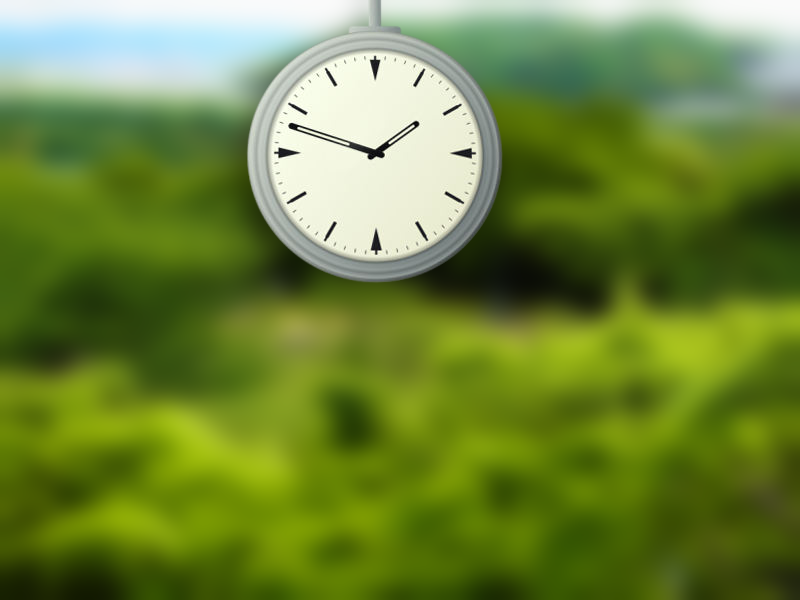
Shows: 1 h 48 min
